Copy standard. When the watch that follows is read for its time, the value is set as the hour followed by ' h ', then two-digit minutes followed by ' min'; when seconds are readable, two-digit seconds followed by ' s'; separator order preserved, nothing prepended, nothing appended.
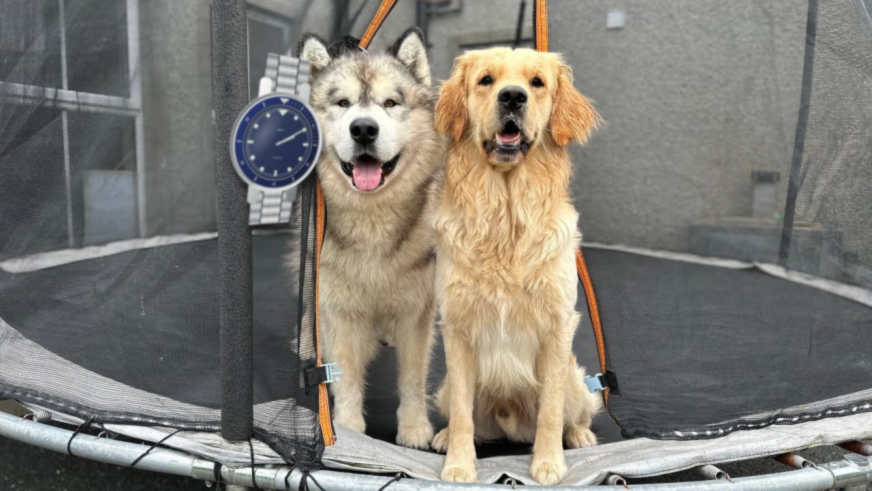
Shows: 2 h 10 min
